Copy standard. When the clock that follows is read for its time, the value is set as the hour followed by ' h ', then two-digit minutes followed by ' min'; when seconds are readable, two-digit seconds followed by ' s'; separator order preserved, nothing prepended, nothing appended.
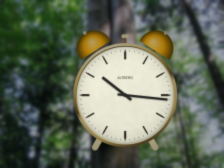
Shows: 10 h 16 min
